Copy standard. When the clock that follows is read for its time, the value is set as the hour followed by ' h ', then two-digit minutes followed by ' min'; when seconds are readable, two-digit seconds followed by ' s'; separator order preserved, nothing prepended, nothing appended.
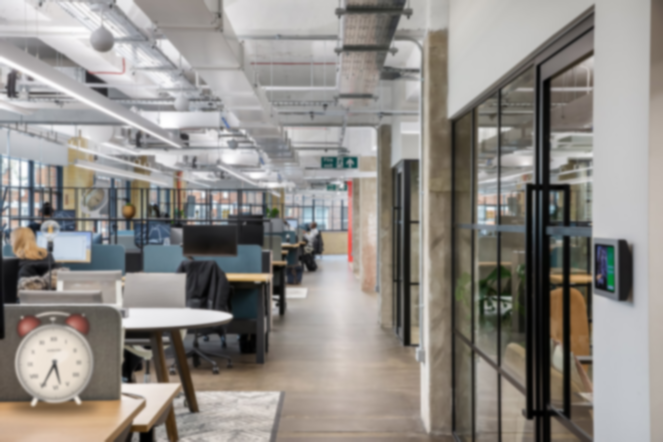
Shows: 5 h 35 min
